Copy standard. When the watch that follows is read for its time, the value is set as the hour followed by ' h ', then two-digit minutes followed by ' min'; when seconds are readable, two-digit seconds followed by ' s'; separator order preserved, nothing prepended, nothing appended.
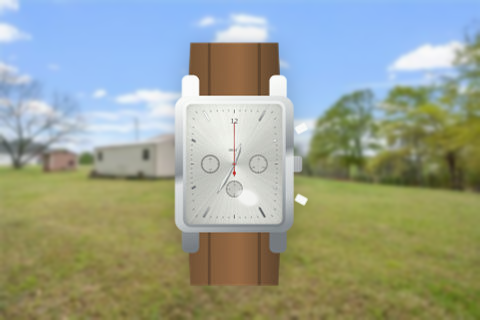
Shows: 12 h 35 min
